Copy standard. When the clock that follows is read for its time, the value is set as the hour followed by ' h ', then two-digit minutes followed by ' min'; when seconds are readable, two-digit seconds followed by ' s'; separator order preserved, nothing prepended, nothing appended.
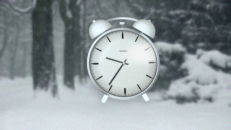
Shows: 9 h 36 min
